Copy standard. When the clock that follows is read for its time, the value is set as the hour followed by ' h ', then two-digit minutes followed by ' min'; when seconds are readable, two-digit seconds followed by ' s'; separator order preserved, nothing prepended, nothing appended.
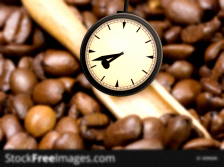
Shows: 7 h 42 min
